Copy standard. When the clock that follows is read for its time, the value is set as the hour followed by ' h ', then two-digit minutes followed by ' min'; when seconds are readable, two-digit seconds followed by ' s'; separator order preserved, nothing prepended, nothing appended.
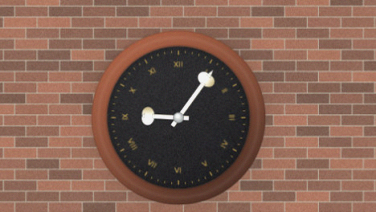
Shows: 9 h 06 min
